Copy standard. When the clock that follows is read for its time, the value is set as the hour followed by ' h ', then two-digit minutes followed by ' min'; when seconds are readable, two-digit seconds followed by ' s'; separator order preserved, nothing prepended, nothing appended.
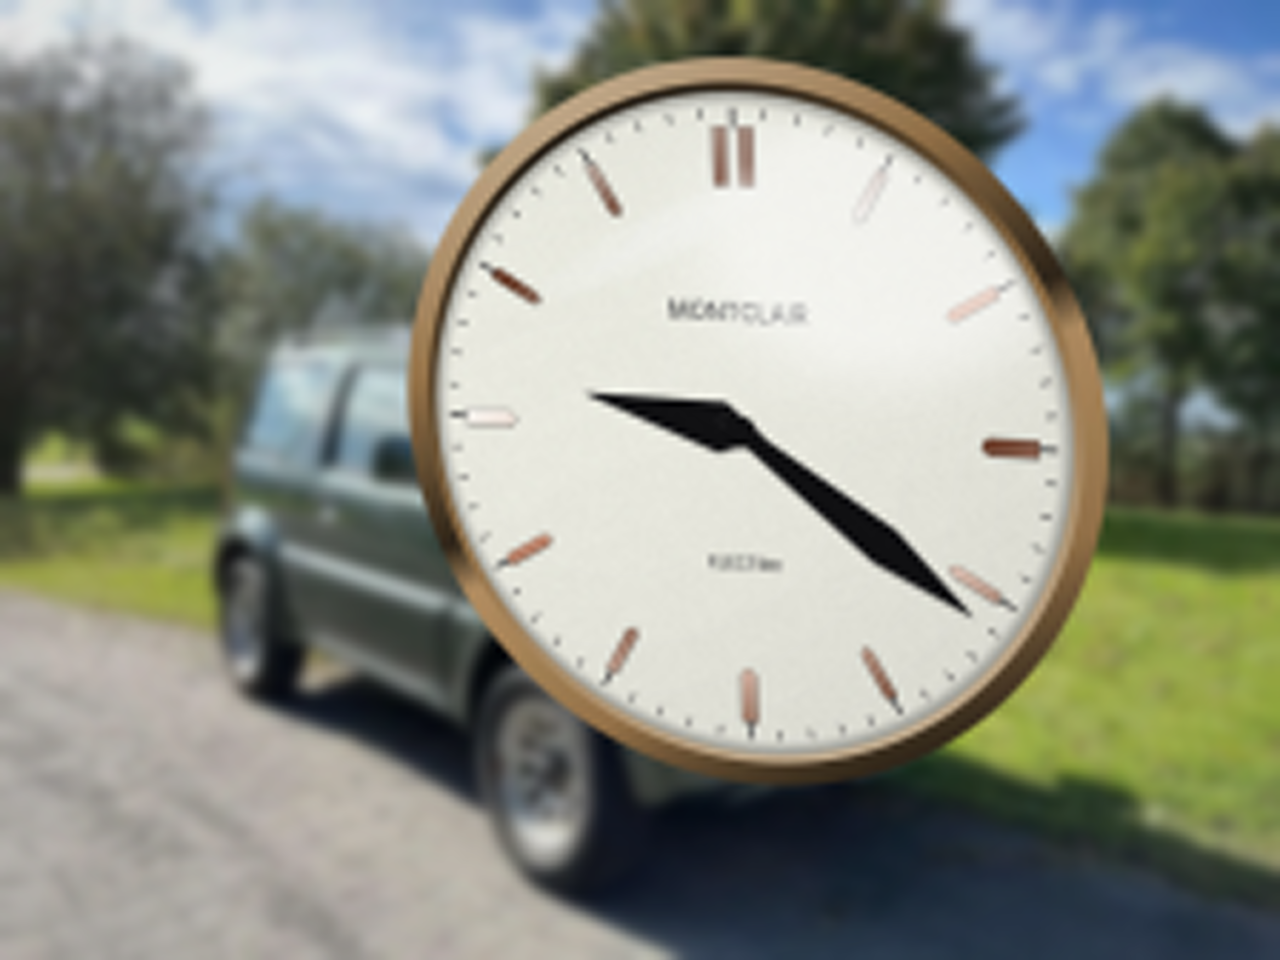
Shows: 9 h 21 min
